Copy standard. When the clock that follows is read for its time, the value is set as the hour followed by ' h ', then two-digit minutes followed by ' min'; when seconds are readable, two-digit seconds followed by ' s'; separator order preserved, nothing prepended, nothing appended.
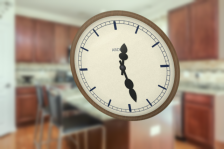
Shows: 12 h 28 min
